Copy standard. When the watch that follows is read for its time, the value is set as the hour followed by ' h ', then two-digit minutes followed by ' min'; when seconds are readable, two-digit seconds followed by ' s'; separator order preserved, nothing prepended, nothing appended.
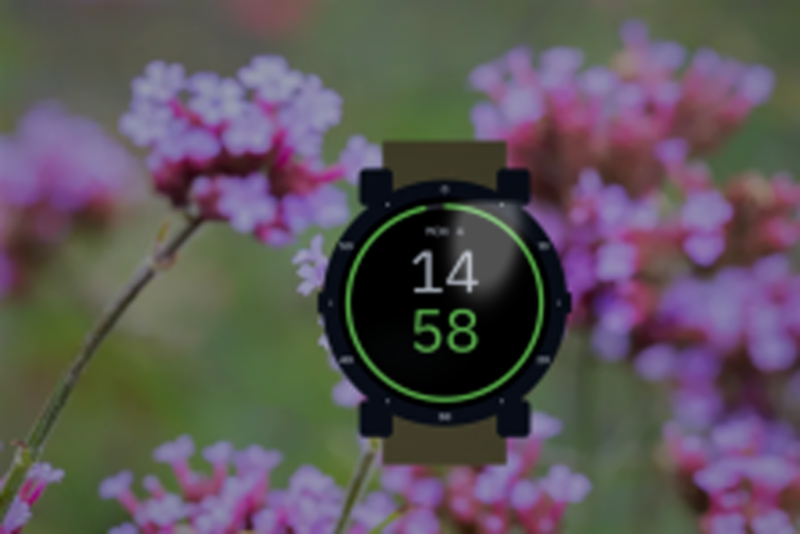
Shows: 14 h 58 min
